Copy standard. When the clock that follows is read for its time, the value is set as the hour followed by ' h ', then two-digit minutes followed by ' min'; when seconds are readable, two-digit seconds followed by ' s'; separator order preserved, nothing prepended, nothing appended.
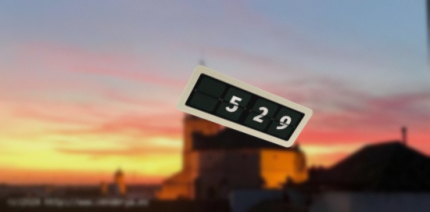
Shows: 5 h 29 min
